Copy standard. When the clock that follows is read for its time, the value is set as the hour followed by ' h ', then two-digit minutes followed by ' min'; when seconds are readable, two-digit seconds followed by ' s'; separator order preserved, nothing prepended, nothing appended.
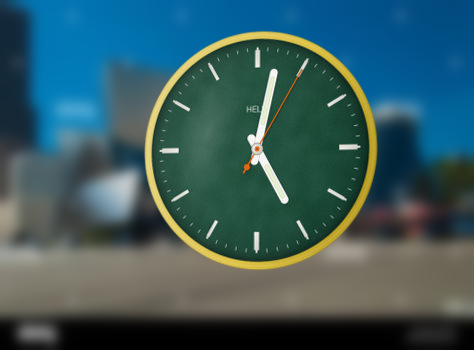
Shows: 5 h 02 min 05 s
